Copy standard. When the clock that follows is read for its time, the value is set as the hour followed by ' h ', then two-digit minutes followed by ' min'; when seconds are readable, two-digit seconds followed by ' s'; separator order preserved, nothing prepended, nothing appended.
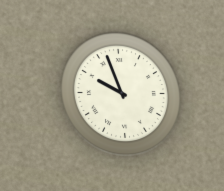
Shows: 9 h 57 min
